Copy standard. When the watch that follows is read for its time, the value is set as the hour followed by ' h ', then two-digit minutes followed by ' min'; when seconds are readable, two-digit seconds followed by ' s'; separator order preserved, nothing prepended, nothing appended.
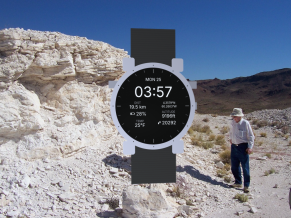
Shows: 3 h 57 min
